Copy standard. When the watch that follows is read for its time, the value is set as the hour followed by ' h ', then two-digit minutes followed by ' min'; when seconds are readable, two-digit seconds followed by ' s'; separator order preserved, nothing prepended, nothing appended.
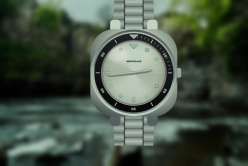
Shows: 2 h 44 min
